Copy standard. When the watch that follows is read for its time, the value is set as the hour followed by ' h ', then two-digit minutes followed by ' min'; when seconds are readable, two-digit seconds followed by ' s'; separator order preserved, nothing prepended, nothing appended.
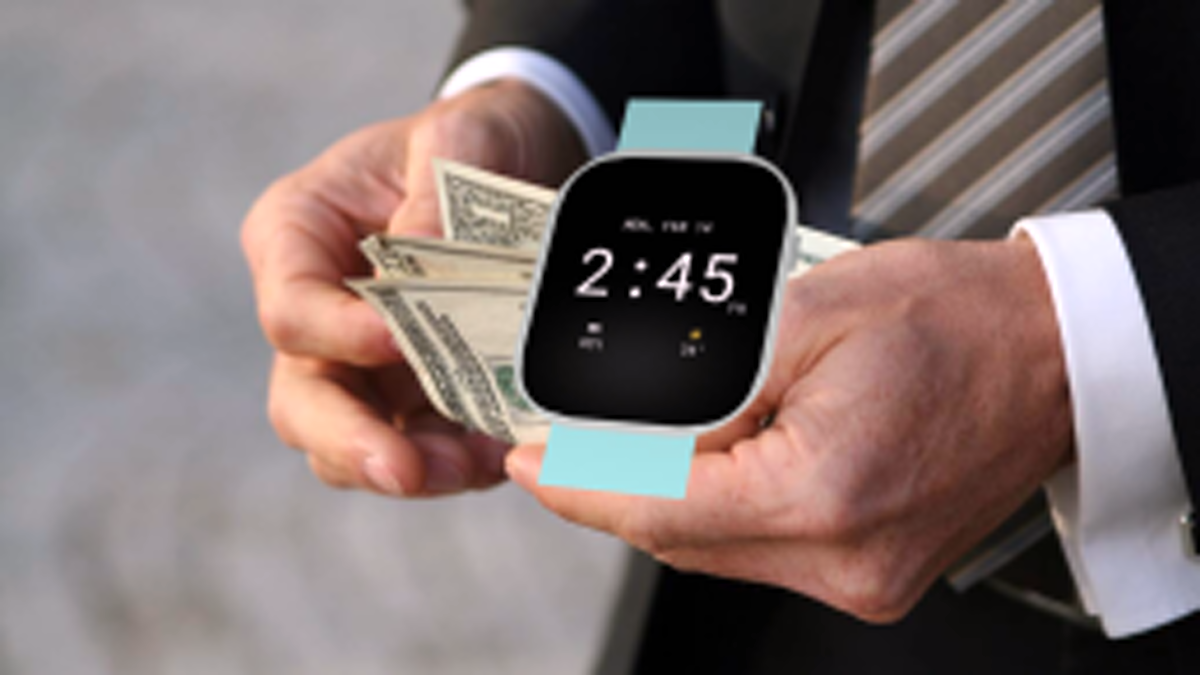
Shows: 2 h 45 min
